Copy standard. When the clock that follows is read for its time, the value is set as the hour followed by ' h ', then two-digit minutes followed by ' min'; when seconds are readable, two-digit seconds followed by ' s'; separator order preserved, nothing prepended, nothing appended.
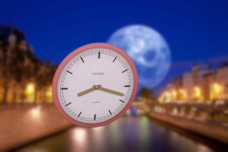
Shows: 8 h 18 min
